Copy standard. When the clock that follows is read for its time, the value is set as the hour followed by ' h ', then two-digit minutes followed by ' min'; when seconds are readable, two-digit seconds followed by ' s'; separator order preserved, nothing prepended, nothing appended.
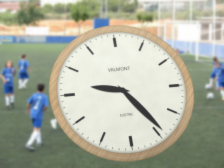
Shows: 9 h 24 min
